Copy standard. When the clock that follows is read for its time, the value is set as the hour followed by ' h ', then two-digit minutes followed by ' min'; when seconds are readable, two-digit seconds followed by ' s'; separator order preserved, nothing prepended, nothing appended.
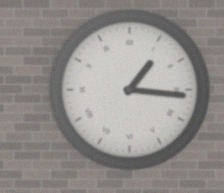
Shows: 1 h 16 min
